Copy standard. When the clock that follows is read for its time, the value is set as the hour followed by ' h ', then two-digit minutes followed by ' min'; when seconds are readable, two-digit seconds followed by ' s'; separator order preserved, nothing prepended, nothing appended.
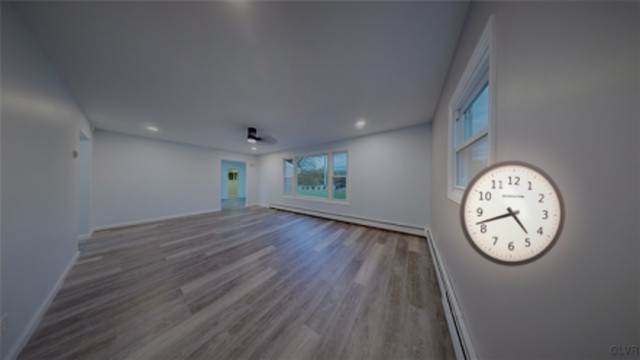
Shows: 4 h 42 min
